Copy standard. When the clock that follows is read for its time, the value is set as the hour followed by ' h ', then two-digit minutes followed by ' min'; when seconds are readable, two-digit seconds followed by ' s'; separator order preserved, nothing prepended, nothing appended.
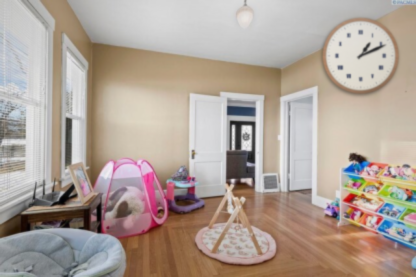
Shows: 1 h 11 min
